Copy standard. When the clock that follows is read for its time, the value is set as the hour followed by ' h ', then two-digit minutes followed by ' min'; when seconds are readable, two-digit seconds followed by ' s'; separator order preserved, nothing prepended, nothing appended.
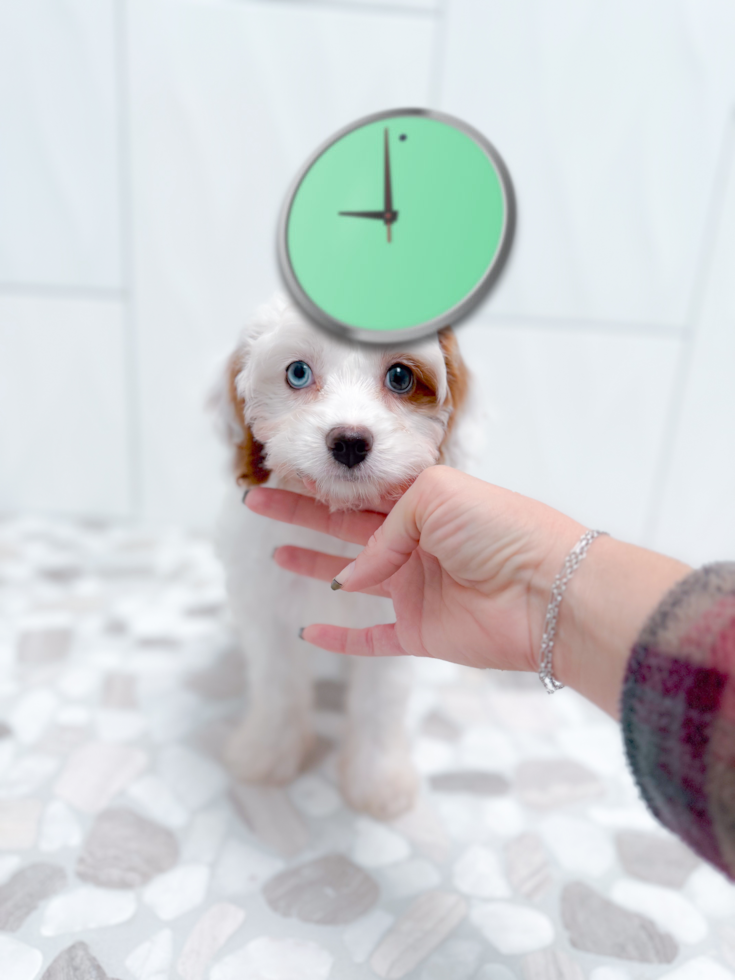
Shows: 8 h 57 min 58 s
